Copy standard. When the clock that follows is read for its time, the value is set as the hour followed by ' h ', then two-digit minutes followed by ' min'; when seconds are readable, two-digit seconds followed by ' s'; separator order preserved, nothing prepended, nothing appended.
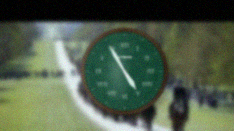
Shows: 4 h 55 min
